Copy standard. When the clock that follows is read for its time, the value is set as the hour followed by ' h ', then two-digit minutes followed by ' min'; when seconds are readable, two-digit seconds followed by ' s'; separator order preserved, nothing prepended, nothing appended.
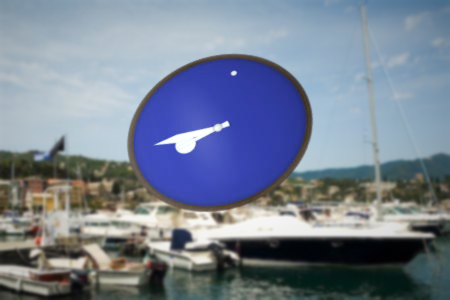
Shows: 7 h 41 min
